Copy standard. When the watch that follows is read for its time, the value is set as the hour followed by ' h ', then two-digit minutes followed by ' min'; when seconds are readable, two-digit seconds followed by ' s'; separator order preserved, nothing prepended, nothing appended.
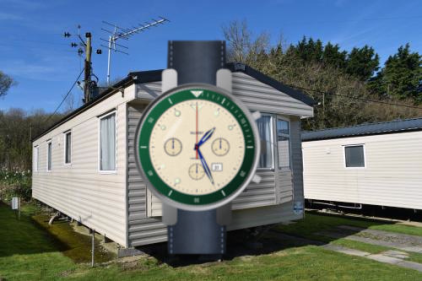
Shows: 1 h 26 min
